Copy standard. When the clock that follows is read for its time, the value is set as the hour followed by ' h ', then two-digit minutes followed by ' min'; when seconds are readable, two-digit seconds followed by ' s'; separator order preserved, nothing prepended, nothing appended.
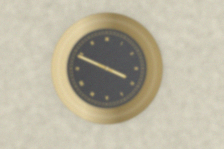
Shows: 3 h 49 min
